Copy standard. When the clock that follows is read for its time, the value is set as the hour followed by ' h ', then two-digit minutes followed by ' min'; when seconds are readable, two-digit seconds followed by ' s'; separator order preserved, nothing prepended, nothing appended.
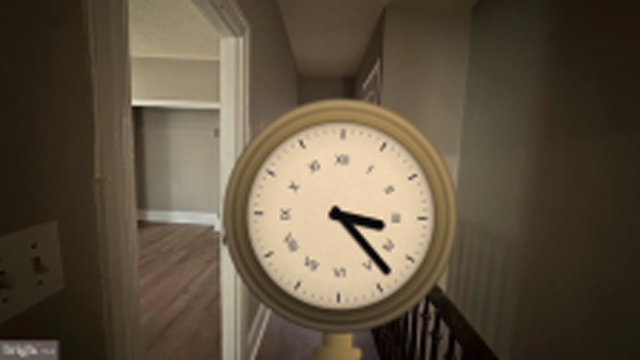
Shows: 3 h 23 min
